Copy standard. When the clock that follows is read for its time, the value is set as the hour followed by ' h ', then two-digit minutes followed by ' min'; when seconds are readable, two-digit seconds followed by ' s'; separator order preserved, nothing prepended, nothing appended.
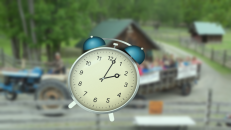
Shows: 2 h 02 min
